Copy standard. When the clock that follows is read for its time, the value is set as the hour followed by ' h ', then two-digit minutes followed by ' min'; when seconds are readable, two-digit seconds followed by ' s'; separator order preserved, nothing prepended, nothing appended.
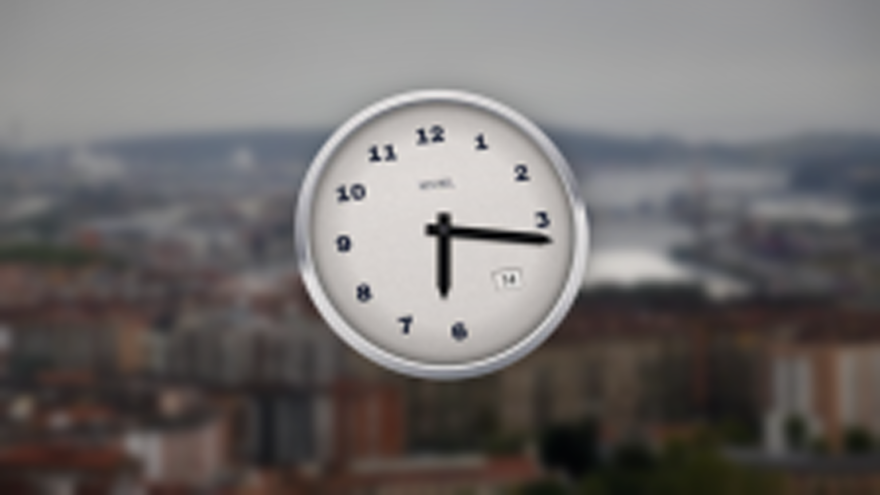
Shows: 6 h 17 min
